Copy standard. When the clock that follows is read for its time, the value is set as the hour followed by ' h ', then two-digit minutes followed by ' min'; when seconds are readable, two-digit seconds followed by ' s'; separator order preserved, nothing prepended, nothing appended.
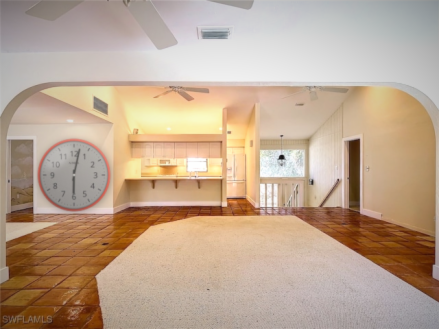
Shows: 6 h 02 min
